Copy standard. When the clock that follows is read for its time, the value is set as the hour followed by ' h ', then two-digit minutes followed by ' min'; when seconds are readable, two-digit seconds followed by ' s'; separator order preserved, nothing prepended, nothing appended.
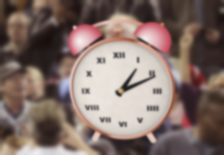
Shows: 1 h 11 min
